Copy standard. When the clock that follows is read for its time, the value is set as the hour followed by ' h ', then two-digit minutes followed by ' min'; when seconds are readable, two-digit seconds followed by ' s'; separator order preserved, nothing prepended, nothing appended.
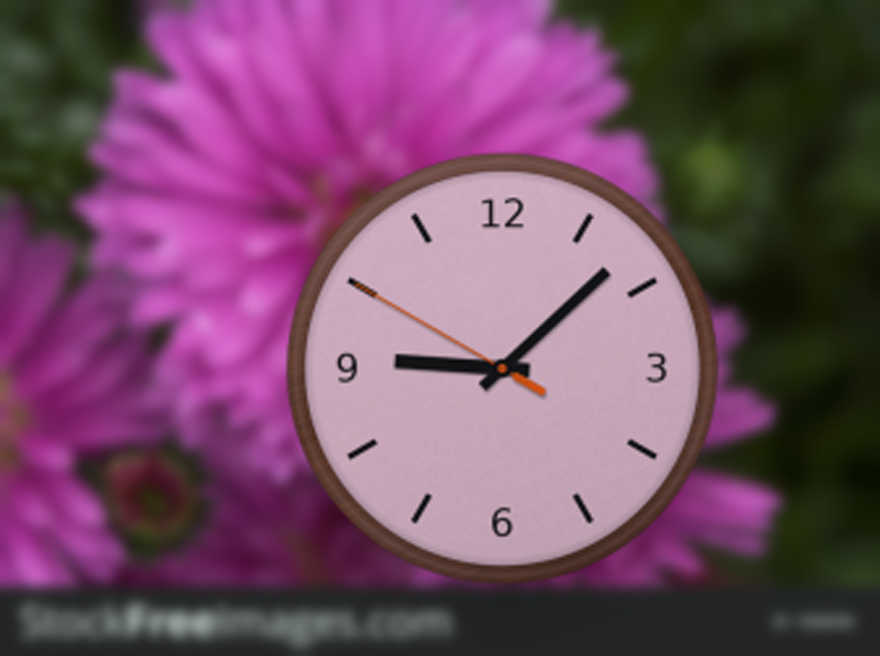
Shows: 9 h 07 min 50 s
